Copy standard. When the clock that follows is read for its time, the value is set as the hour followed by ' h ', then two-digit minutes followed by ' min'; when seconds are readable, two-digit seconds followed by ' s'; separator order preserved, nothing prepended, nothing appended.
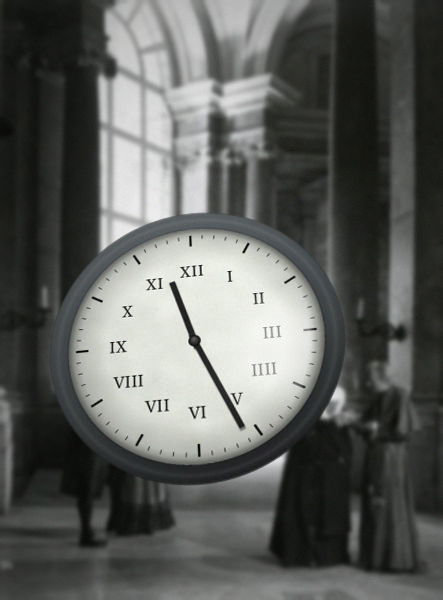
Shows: 11 h 26 min
